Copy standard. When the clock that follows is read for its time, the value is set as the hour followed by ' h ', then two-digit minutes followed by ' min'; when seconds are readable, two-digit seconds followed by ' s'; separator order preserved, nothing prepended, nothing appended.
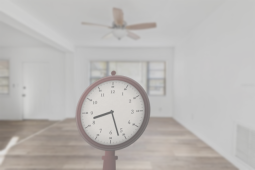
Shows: 8 h 27 min
